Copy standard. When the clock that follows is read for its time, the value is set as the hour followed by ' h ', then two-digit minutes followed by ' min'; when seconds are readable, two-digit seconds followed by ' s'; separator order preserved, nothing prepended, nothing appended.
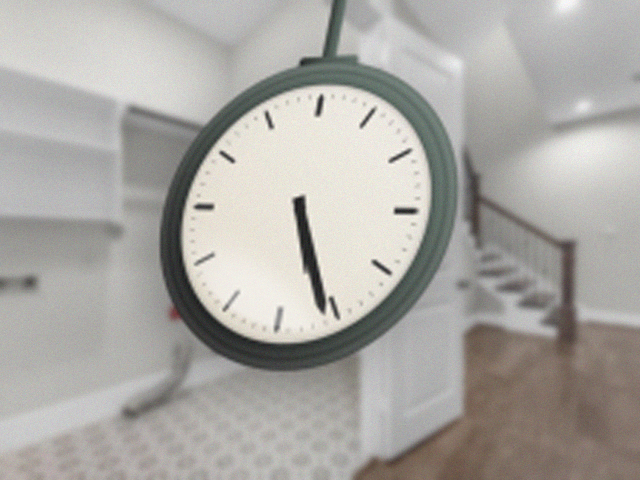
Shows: 5 h 26 min
